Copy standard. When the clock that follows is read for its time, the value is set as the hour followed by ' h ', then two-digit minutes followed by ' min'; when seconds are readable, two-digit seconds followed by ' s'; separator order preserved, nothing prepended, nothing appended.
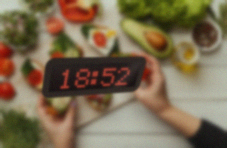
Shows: 18 h 52 min
